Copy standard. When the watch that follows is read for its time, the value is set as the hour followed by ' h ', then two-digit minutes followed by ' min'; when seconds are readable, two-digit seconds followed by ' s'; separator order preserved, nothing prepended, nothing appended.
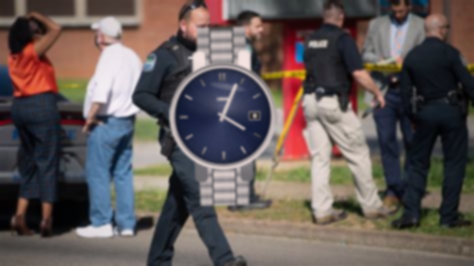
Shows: 4 h 04 min
